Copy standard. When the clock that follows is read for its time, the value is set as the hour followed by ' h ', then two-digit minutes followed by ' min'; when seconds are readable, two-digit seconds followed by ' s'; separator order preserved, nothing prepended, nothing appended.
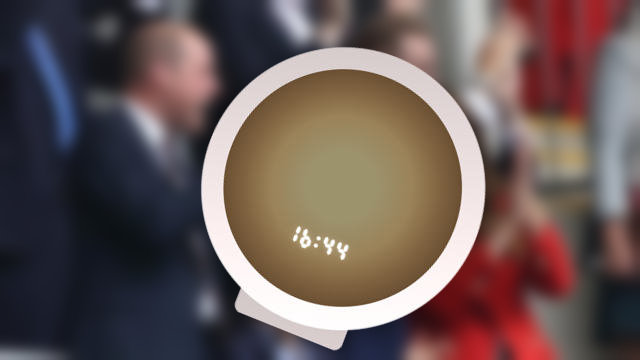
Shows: 16 h 44 min
